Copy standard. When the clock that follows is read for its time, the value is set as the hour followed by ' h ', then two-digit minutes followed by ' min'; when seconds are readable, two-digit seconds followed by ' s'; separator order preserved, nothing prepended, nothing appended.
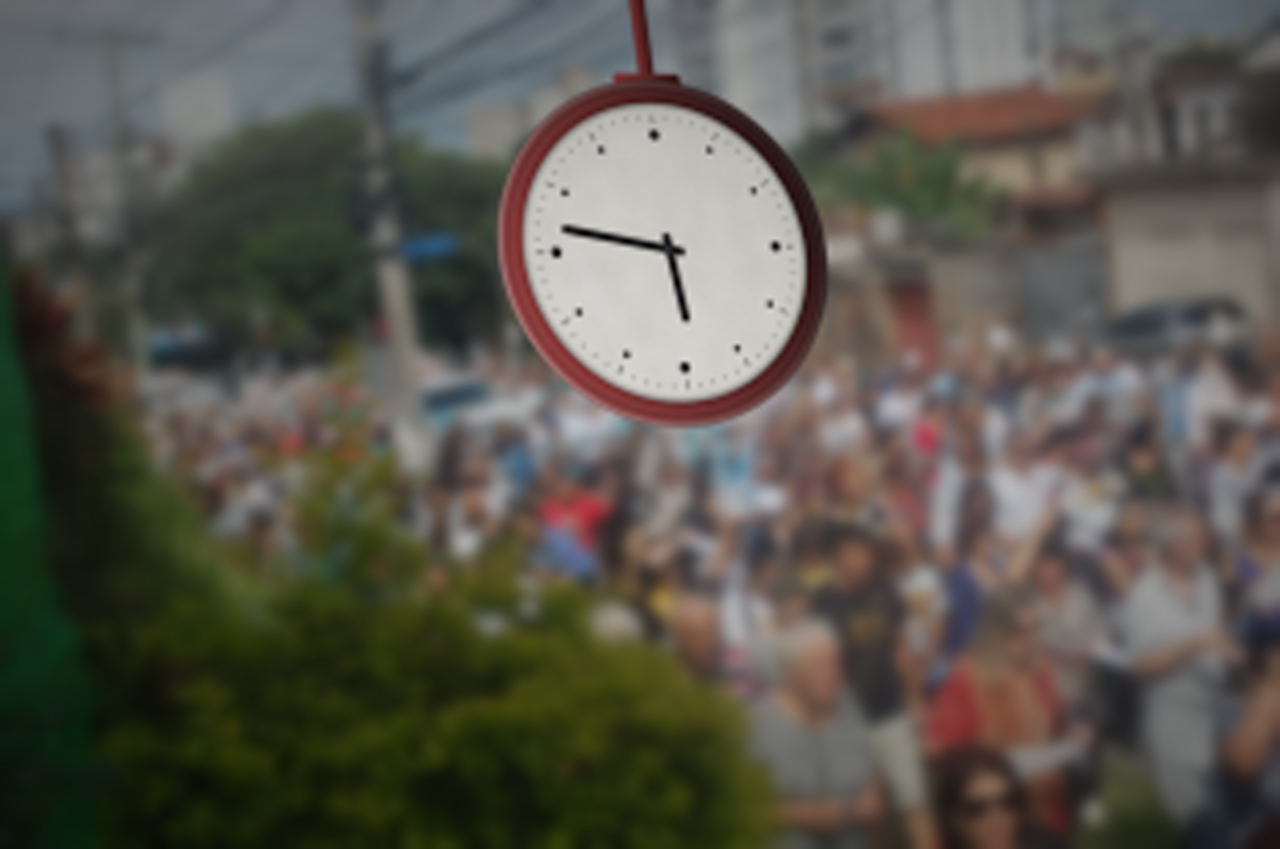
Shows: 5 h 47 min
